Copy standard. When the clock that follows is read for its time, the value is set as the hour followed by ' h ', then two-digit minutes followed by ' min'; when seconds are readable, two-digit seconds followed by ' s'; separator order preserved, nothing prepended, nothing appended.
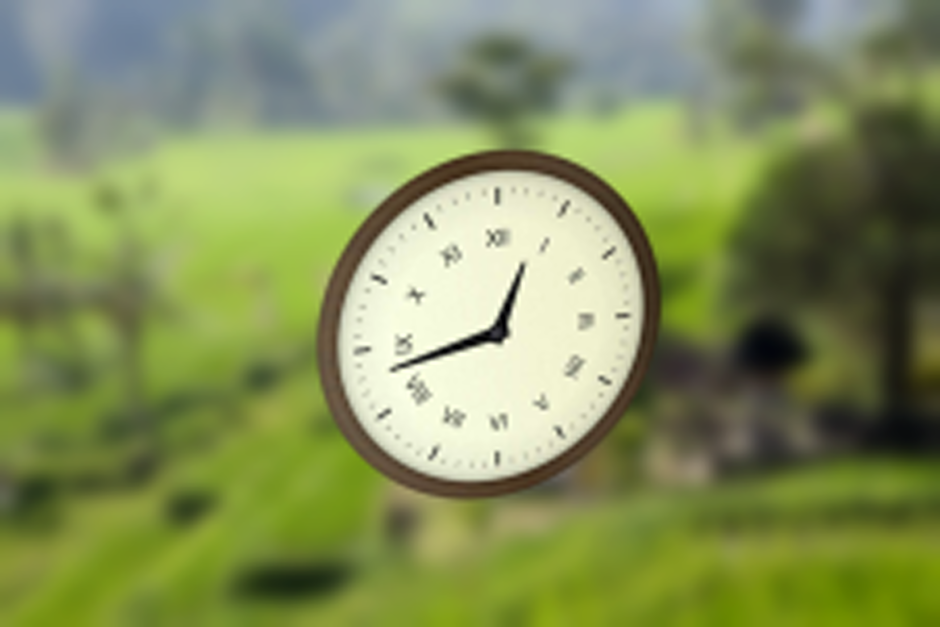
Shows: 12 h 43 min
